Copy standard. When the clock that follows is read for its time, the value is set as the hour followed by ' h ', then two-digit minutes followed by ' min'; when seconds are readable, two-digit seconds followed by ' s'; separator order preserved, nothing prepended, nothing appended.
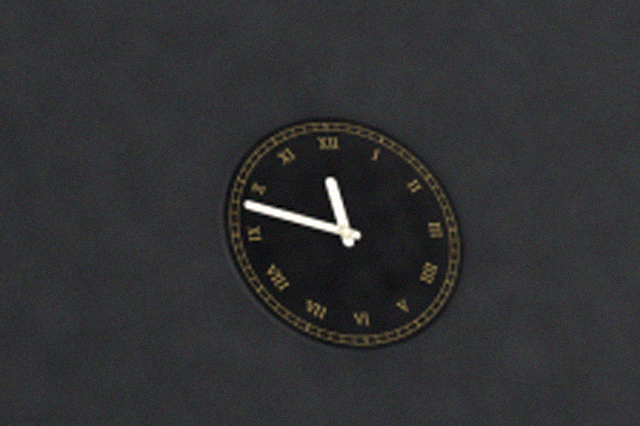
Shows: 11 h 48 min
